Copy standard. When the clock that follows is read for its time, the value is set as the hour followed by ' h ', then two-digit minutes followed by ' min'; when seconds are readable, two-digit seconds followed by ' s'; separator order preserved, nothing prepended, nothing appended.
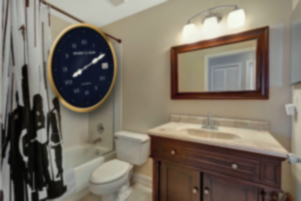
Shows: 8 h 11 min
